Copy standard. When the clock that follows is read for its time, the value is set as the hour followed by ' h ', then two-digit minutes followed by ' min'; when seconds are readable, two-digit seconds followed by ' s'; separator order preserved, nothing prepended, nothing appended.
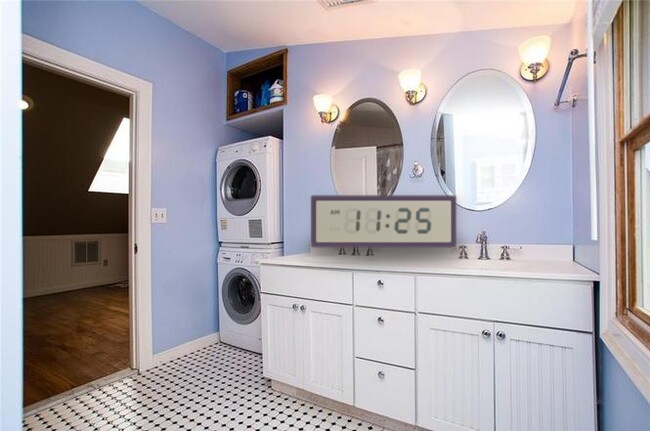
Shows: 11 h 25 min
